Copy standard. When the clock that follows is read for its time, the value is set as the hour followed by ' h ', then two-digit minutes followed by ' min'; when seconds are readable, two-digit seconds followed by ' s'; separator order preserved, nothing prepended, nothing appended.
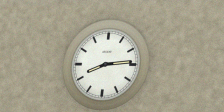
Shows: 8 h 14 min
